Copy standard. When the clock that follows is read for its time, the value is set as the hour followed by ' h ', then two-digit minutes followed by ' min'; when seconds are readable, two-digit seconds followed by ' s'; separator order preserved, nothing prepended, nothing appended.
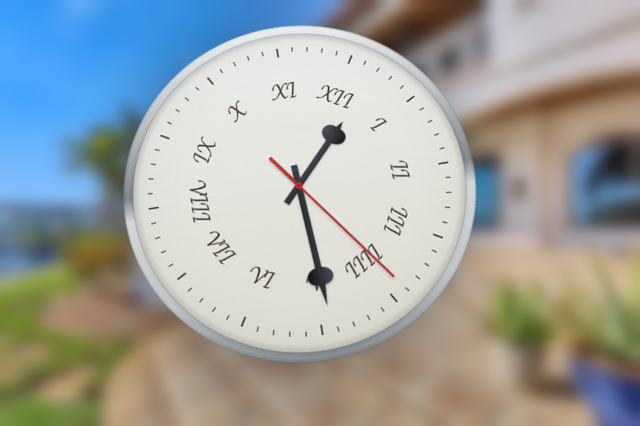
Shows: 12 h 24 min 19 s
